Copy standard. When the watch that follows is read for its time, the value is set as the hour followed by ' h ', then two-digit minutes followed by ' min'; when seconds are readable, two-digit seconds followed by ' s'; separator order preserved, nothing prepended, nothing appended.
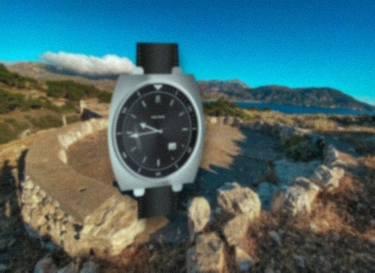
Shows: 9 h 44 min
